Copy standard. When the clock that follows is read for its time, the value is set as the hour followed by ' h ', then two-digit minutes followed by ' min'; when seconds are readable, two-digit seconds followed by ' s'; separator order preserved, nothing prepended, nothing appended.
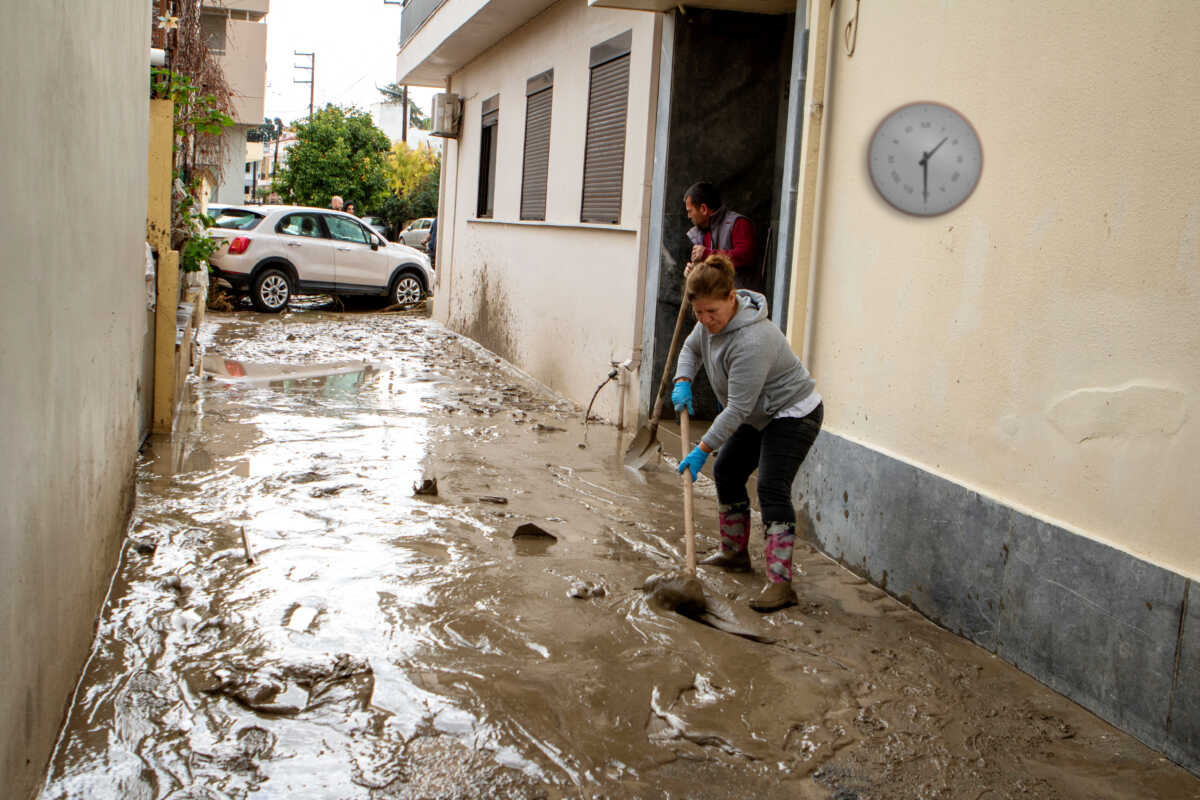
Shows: 1 h 30 min
